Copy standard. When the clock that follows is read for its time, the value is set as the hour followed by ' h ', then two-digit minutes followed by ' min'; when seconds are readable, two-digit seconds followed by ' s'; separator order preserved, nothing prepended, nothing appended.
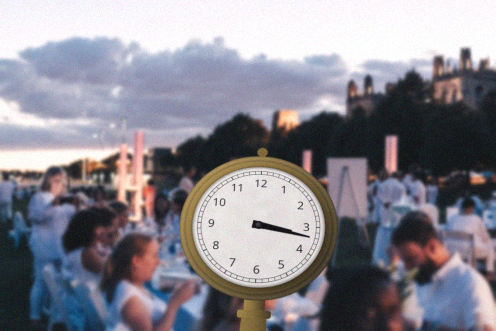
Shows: 3 h 17 min
